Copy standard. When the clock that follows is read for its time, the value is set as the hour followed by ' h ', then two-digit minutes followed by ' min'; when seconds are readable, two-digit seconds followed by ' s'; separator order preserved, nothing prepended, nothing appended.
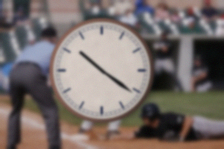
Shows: 10 h 21 min
